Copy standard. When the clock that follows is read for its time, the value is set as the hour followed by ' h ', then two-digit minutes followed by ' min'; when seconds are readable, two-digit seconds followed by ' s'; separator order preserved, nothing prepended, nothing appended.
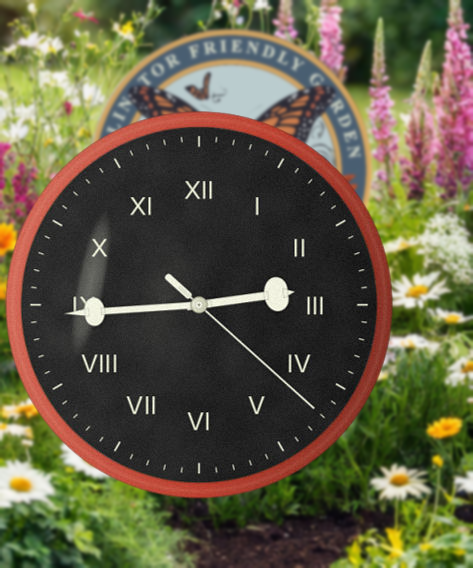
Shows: 2 h 44 min 22 s
